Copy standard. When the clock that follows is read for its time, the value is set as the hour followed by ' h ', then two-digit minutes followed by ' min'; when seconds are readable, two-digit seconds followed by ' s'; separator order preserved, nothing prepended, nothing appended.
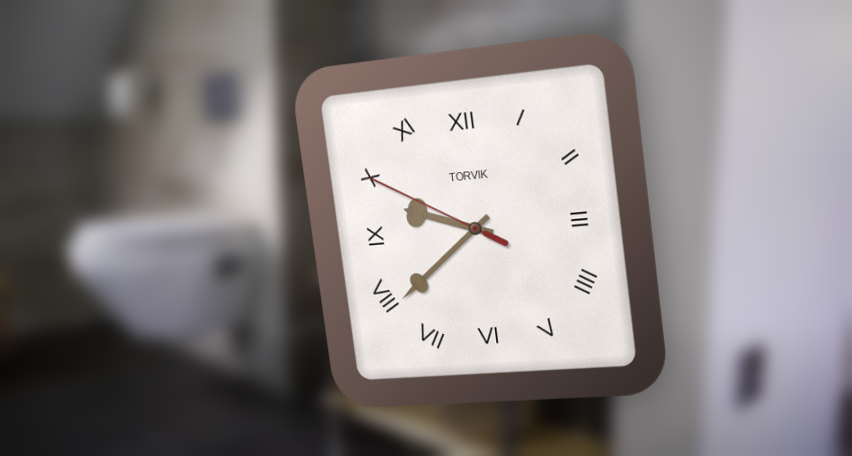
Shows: 9 h 38 min 50 s
